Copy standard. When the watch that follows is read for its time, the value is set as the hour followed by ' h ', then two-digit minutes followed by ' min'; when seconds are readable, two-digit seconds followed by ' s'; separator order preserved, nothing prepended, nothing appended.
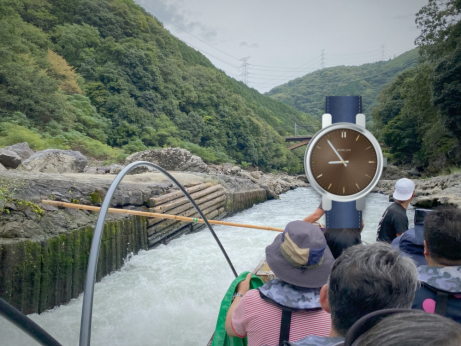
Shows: 8 h 54 min
